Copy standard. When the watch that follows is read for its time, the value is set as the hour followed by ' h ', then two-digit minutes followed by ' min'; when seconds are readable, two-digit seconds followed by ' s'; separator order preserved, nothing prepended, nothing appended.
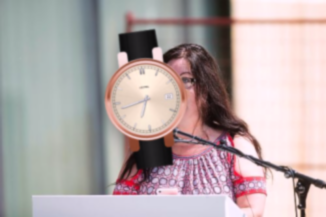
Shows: 6 h 43 min
